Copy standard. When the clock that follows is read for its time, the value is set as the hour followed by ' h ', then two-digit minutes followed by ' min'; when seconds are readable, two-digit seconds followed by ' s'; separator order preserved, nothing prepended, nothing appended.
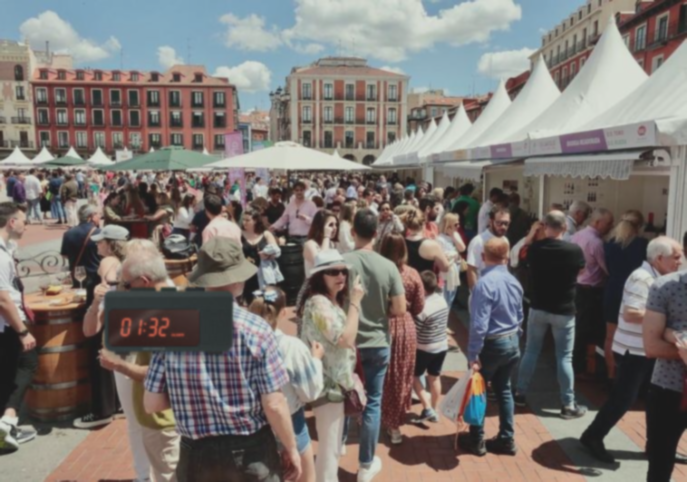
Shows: 1 h 32 min
